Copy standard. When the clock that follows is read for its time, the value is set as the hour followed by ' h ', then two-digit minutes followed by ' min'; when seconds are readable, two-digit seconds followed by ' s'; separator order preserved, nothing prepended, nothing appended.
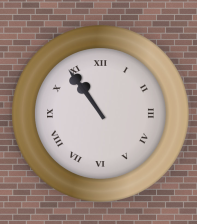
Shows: 10 h 54 min
